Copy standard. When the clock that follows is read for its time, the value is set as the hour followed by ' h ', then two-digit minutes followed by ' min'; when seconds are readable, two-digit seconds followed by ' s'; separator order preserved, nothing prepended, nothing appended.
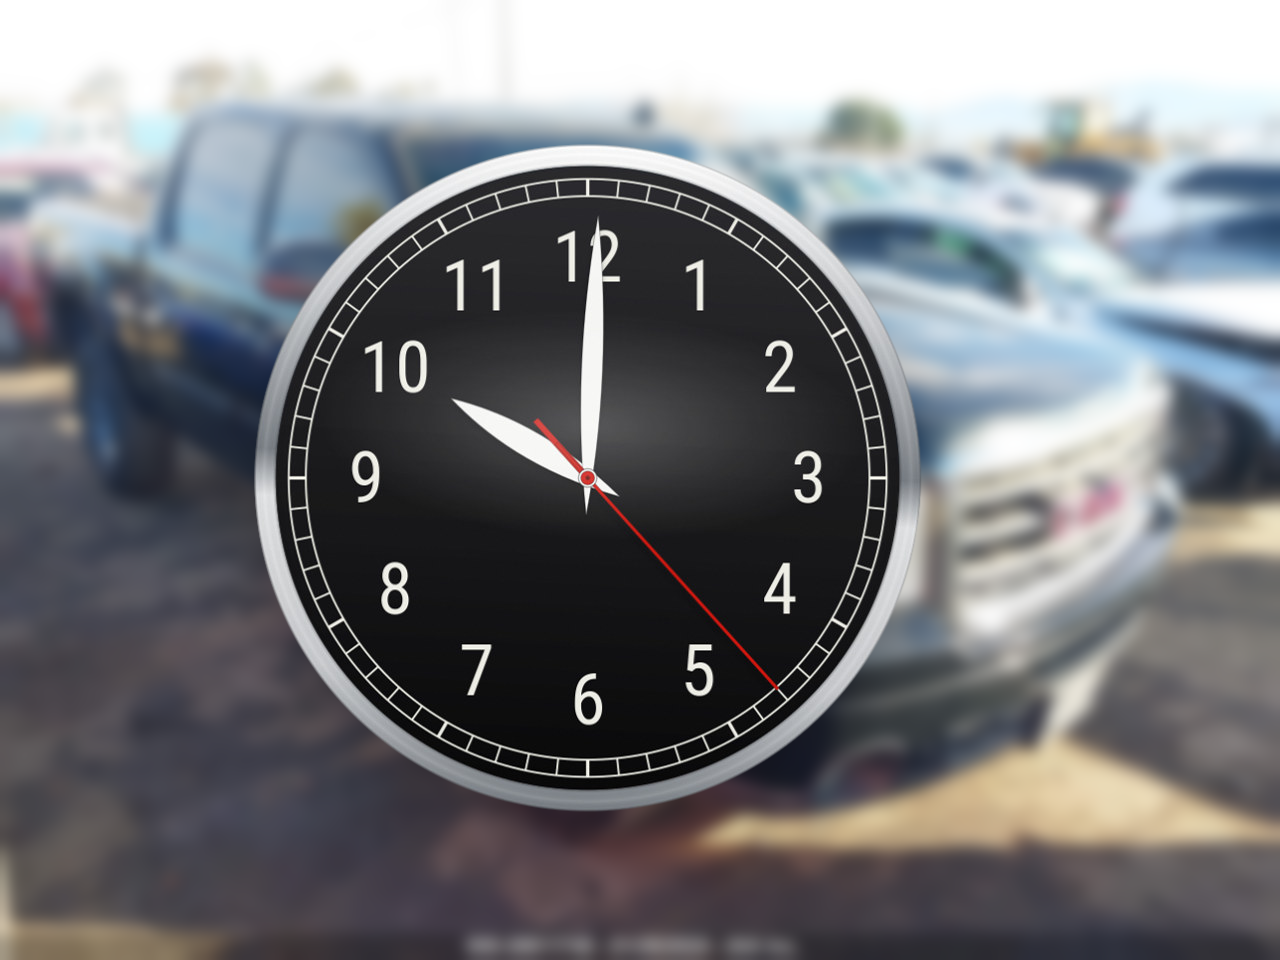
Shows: 10 h 00 min 23 s
